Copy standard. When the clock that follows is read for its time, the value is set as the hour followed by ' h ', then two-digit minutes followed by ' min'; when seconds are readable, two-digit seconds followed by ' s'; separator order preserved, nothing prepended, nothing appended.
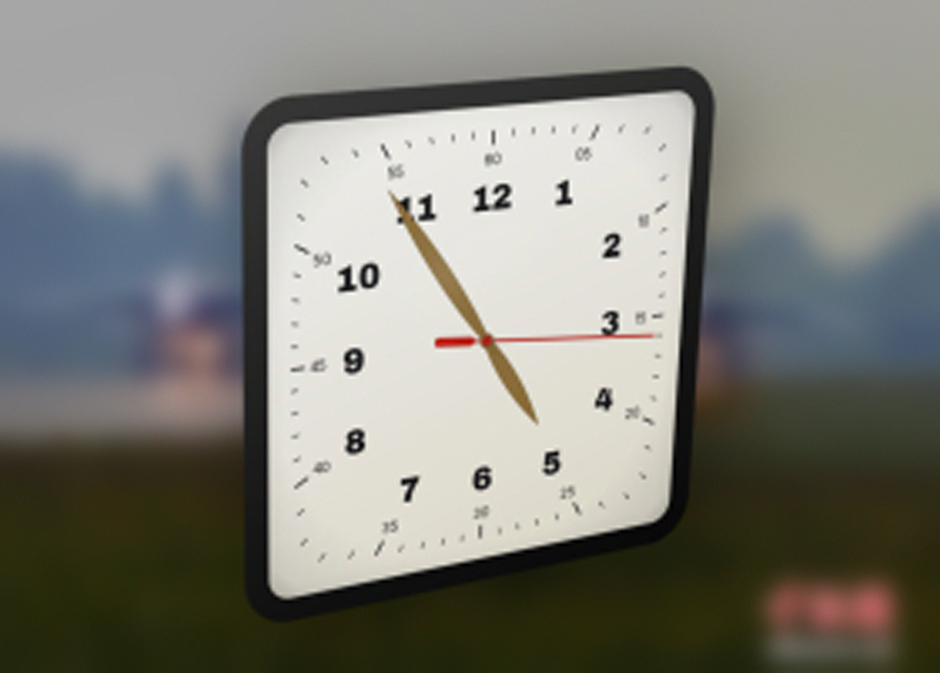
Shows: 4 h 54 min 16 s
